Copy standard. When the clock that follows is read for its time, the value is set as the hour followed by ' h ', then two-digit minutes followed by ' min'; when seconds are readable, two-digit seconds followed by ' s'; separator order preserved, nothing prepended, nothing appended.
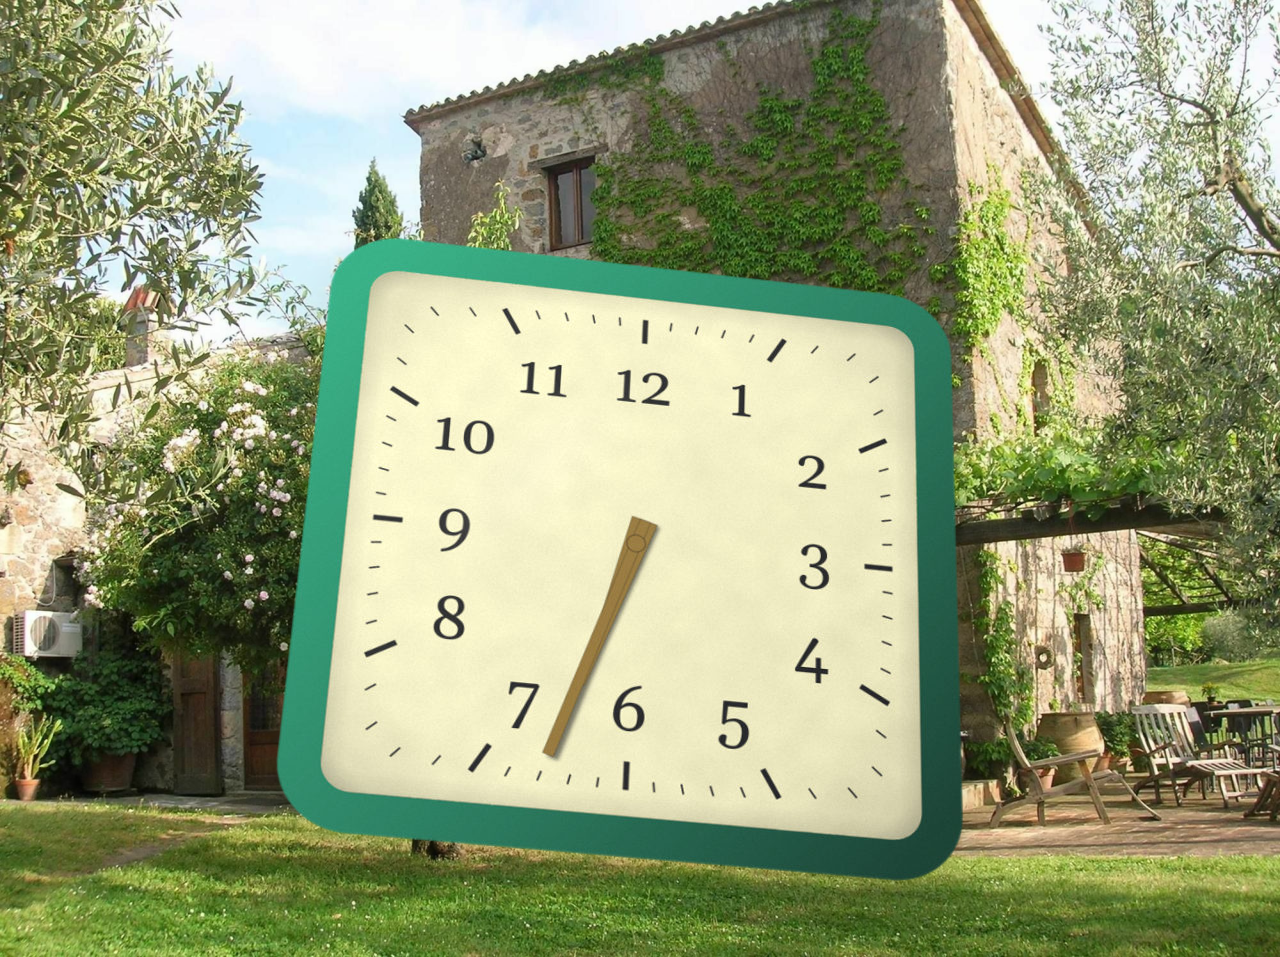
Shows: 6 h 33 min
